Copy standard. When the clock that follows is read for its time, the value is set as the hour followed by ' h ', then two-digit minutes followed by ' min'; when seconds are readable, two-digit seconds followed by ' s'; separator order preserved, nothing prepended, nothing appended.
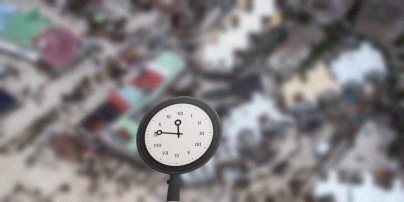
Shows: 11 h 46 min
